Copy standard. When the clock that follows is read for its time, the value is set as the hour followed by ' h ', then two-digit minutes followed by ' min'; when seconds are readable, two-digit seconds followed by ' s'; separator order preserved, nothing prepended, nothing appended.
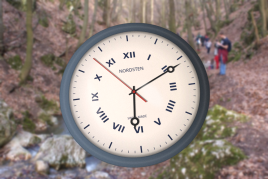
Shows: 6 h 10 min 53 s
